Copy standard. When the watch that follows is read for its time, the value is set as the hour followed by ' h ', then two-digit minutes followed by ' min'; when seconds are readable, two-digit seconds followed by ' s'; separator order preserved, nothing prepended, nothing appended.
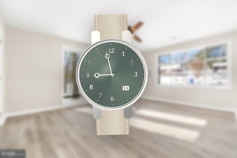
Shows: 8 h 58 min
